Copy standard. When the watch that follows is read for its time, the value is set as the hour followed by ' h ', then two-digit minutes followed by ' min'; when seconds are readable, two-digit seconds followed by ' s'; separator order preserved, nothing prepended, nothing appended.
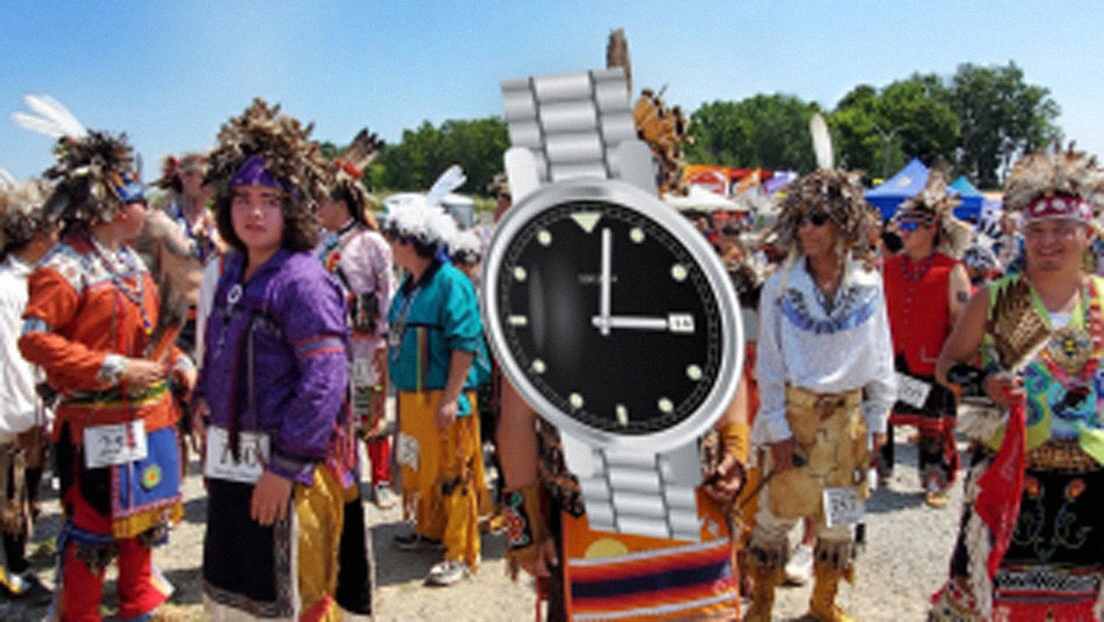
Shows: 3 h 02 min
